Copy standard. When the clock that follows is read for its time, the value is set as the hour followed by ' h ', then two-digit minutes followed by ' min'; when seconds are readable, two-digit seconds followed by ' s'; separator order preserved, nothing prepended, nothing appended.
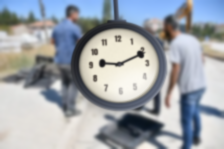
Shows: 9 h 11 min
